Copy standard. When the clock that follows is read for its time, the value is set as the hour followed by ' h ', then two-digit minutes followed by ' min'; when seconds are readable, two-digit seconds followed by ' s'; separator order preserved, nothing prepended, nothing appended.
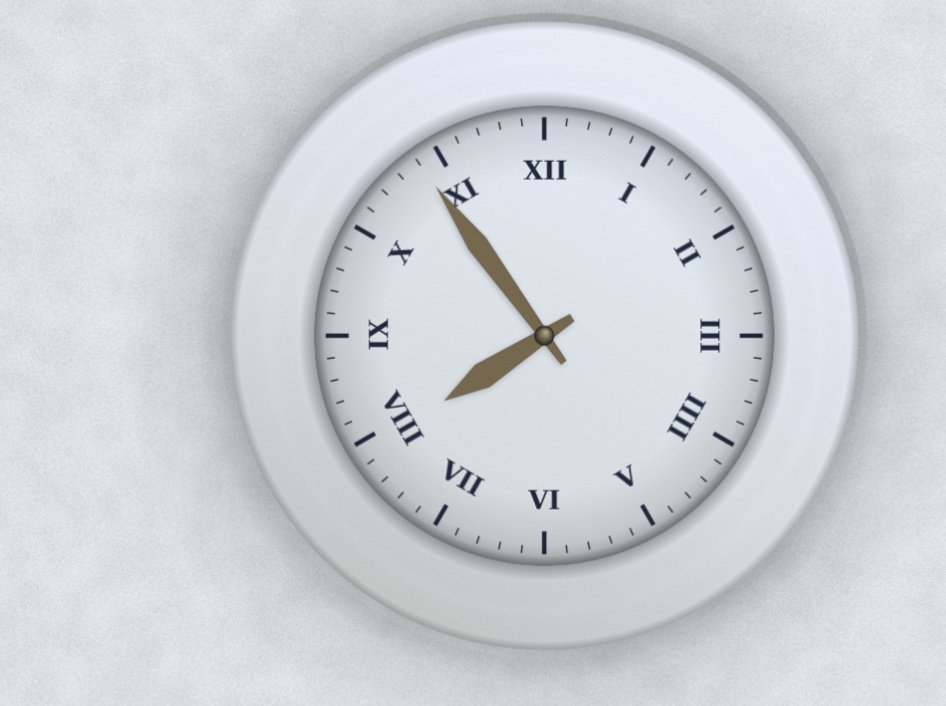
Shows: 7 h 54 min
